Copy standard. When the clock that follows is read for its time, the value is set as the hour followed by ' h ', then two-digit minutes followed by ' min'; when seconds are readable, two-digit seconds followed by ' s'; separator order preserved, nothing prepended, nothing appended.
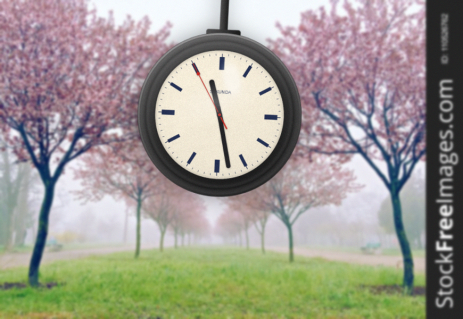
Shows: 11 h 27 min 55 s
